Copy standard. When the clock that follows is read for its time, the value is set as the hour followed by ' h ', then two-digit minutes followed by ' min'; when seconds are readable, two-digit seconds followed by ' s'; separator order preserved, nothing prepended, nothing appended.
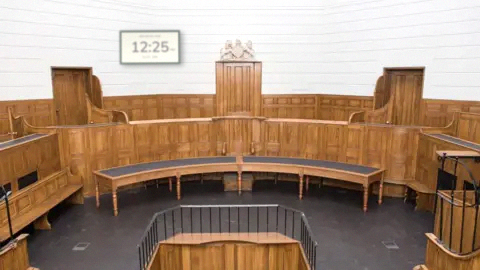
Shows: 12 h 25 min
